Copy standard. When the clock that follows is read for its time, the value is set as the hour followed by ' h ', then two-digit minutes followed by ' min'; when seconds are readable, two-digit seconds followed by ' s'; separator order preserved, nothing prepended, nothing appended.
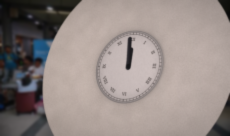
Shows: 11 h 59 min
